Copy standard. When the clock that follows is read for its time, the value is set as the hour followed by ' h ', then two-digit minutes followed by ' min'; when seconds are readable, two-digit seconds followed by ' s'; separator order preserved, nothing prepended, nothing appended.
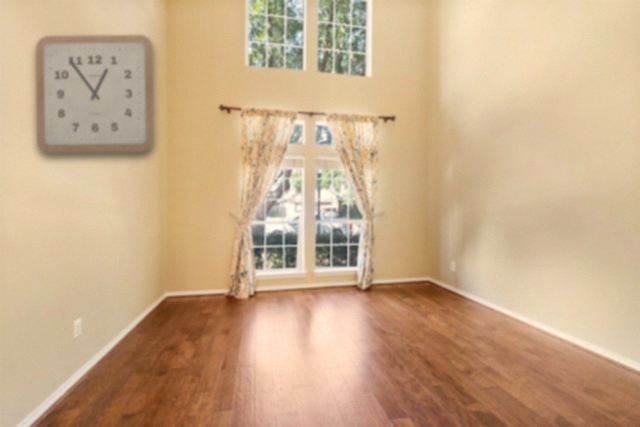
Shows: 12 h 54 min
